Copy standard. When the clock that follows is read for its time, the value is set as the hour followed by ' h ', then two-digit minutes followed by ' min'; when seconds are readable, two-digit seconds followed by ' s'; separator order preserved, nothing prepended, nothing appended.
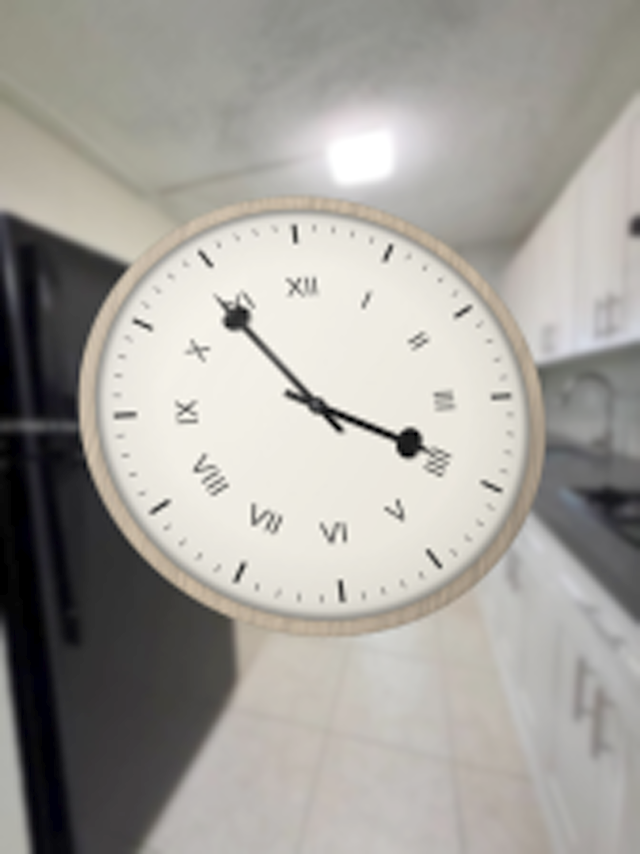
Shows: 3 h 54 min
